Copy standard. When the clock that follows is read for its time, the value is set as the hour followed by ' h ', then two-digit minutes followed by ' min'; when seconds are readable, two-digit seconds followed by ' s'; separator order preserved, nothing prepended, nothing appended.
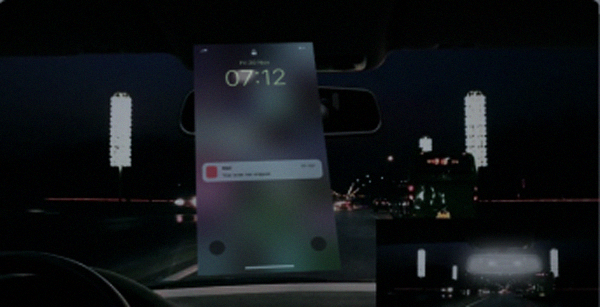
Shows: 7 h 12 min
